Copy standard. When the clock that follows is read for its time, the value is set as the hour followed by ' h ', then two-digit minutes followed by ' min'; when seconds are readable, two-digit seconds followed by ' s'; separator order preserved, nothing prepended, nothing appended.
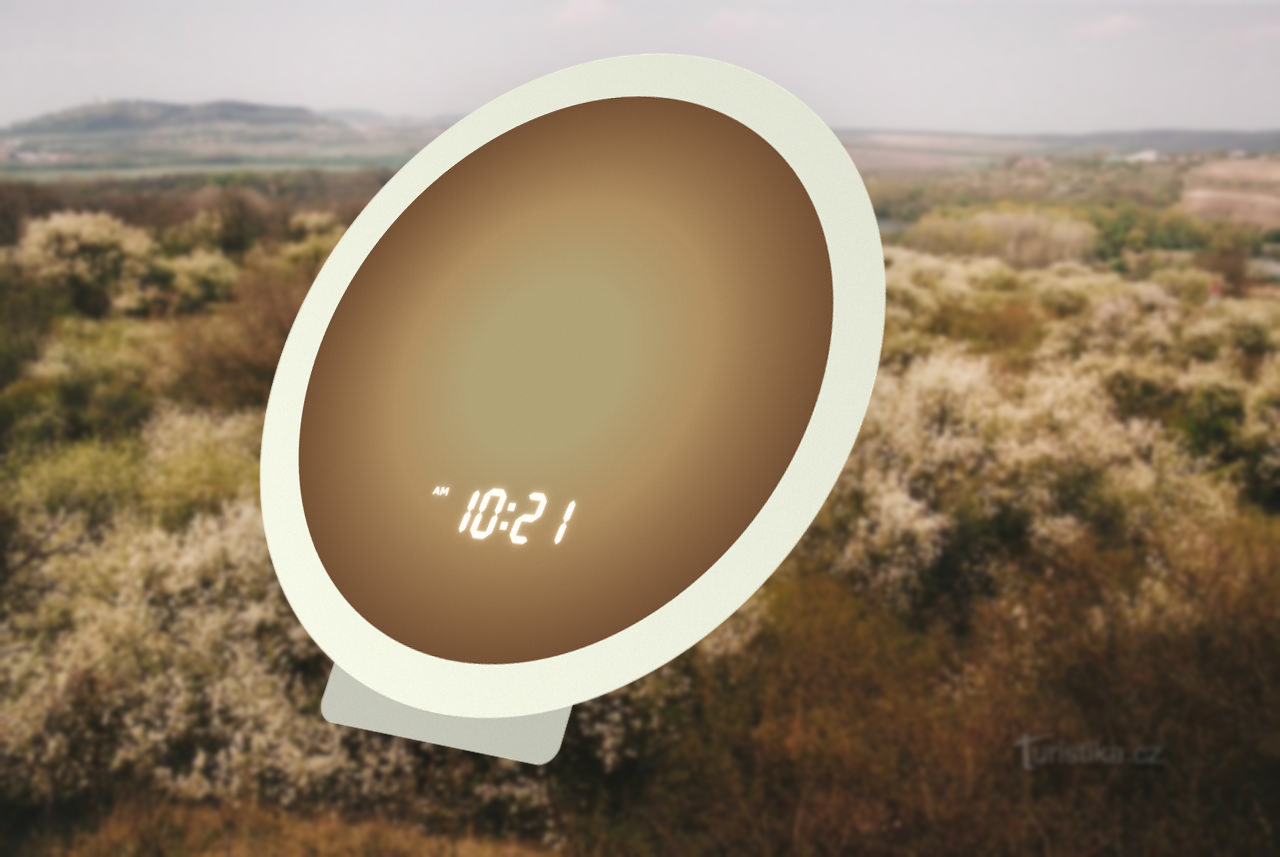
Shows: 10 h 21 min
